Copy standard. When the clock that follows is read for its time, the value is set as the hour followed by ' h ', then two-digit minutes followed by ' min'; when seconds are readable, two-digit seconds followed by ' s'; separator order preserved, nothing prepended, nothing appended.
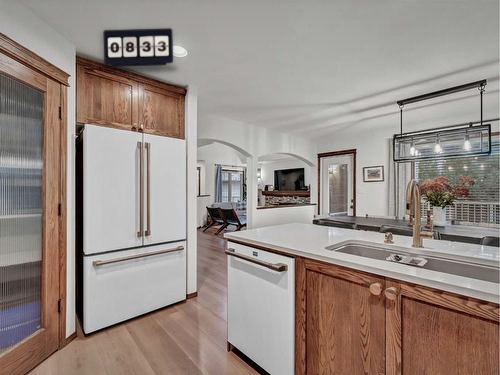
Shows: 8 h 33 min
